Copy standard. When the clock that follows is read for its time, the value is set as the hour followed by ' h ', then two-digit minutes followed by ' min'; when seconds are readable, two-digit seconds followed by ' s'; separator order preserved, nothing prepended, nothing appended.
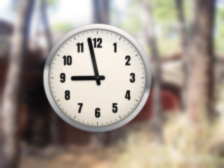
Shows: 8 h 58 min
